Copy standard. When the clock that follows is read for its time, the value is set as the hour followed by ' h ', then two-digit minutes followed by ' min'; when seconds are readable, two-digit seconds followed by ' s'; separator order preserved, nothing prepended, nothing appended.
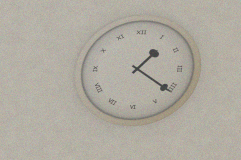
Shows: 1 h 21 min
